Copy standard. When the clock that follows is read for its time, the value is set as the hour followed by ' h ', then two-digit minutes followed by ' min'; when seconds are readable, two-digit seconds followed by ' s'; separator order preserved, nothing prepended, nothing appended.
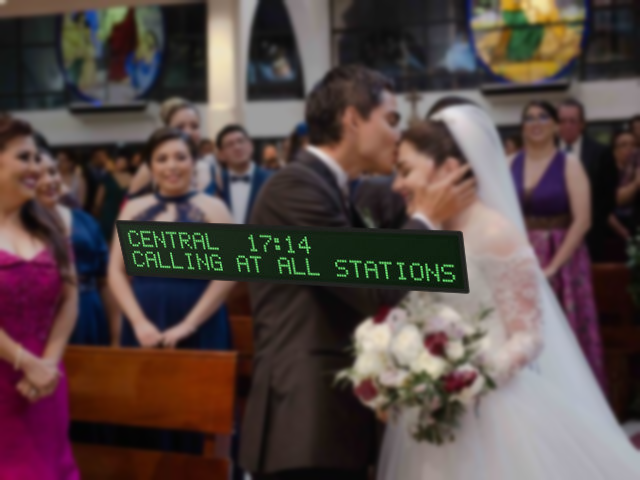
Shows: 17 h 14 min
